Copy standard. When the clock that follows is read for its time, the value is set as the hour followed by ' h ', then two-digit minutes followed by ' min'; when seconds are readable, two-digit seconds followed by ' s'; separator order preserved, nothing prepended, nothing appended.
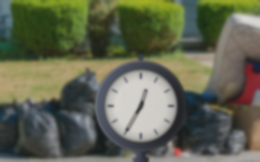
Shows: 12 h 35 min
